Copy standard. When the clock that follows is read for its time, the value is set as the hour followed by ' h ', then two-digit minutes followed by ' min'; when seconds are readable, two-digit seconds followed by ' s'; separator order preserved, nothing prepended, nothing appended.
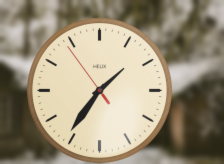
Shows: 1 h 35 min 54 s
